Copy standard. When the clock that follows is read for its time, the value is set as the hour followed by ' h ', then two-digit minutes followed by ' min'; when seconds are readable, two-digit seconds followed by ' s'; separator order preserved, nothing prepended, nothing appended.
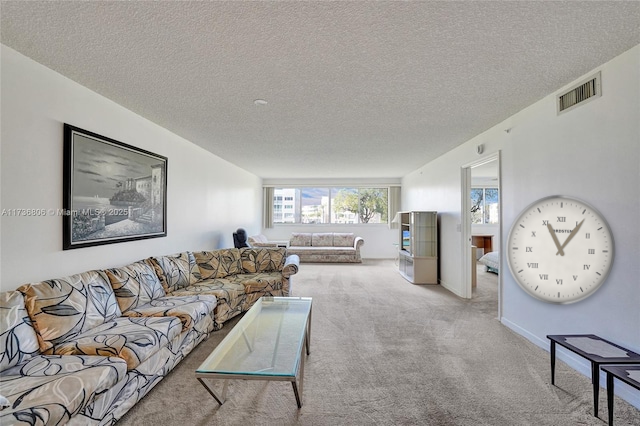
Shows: 11 h 06 min
